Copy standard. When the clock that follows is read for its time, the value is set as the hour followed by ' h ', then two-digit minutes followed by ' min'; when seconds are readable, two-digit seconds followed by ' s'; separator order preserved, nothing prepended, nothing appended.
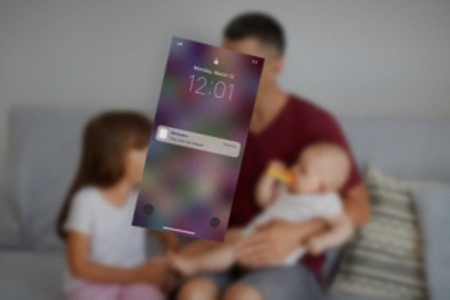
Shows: 12 h 01 min
